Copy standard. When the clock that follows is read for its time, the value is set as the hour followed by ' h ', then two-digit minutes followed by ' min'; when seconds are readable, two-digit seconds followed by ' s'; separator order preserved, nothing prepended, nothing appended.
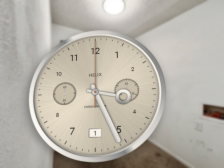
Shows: 3 h 26 min
